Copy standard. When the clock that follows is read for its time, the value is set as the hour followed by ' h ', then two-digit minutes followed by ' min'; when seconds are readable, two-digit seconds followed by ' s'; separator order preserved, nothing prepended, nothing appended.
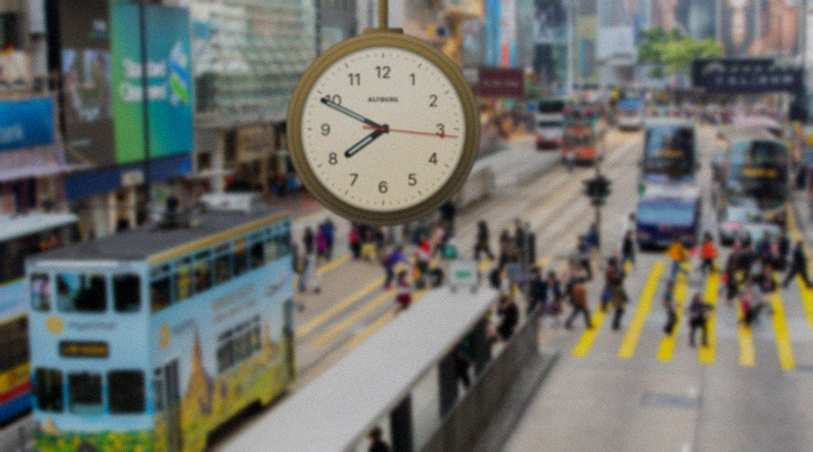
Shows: 7 h 49 min 16 s
